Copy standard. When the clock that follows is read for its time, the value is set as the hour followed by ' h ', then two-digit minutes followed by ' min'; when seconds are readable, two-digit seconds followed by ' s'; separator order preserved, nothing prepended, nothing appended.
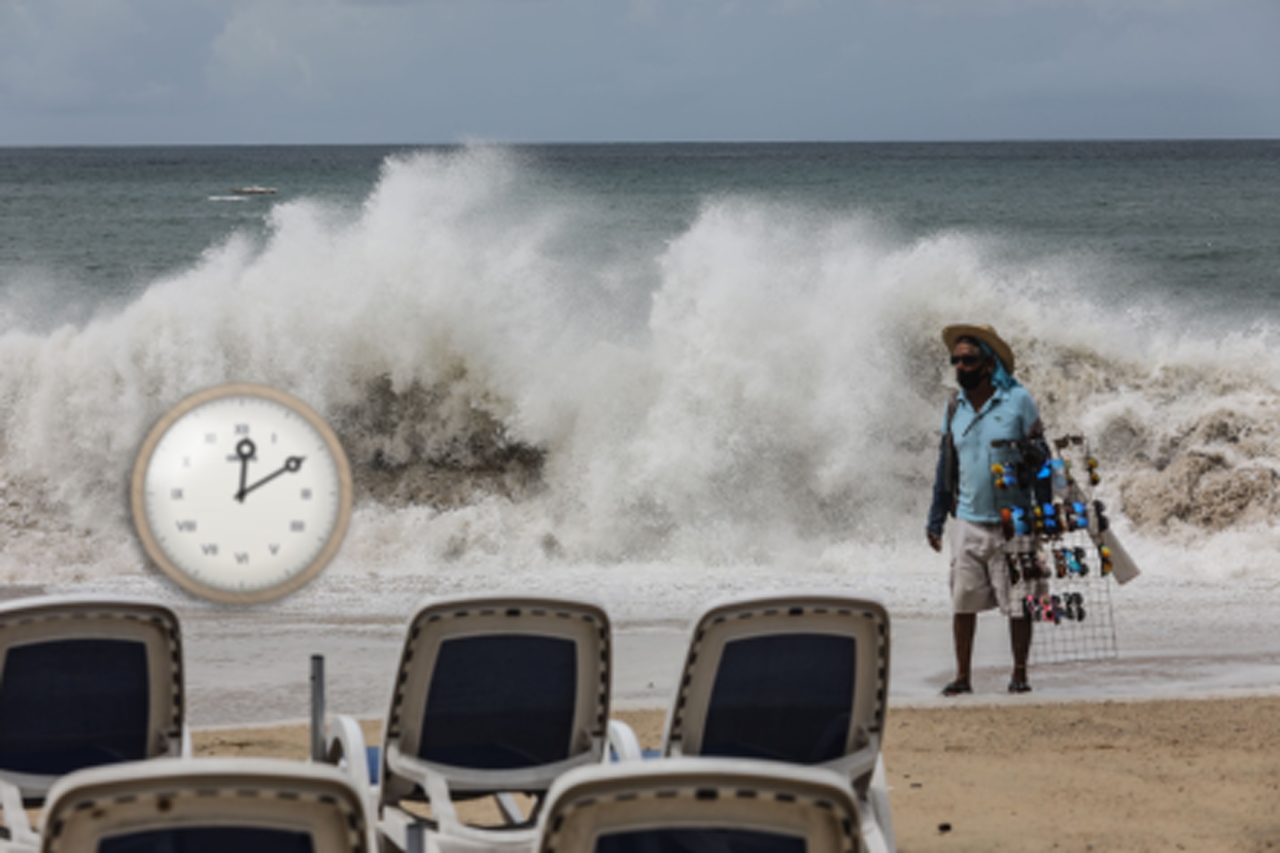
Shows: 12 h 10 min
